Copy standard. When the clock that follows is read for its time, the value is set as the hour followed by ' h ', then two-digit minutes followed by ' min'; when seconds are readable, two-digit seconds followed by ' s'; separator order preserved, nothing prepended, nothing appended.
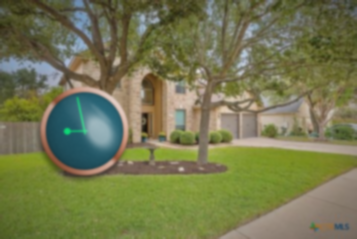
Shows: 8 h 58 min
